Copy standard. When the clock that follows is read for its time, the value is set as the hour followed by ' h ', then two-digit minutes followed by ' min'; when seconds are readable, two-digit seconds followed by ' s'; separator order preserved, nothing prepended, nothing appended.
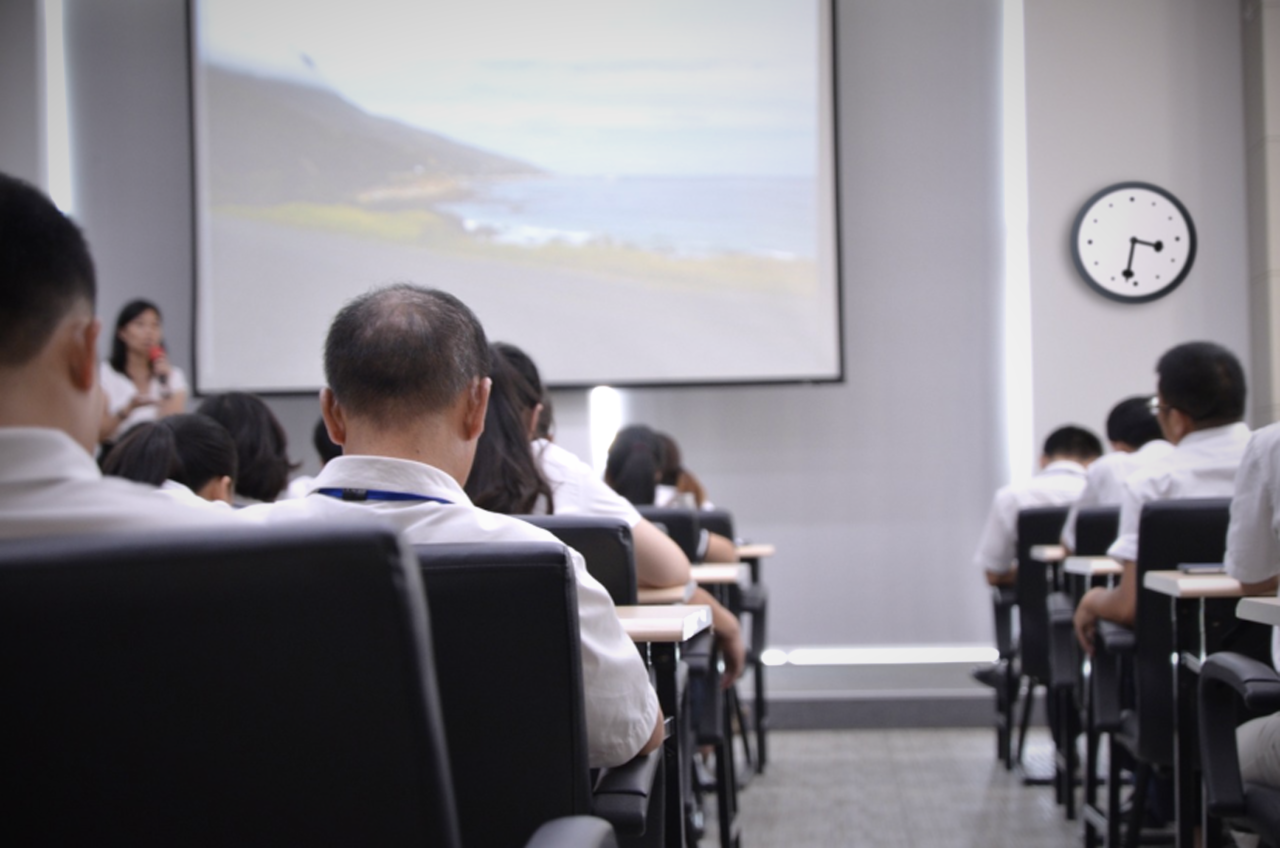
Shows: 3 h 32 min
